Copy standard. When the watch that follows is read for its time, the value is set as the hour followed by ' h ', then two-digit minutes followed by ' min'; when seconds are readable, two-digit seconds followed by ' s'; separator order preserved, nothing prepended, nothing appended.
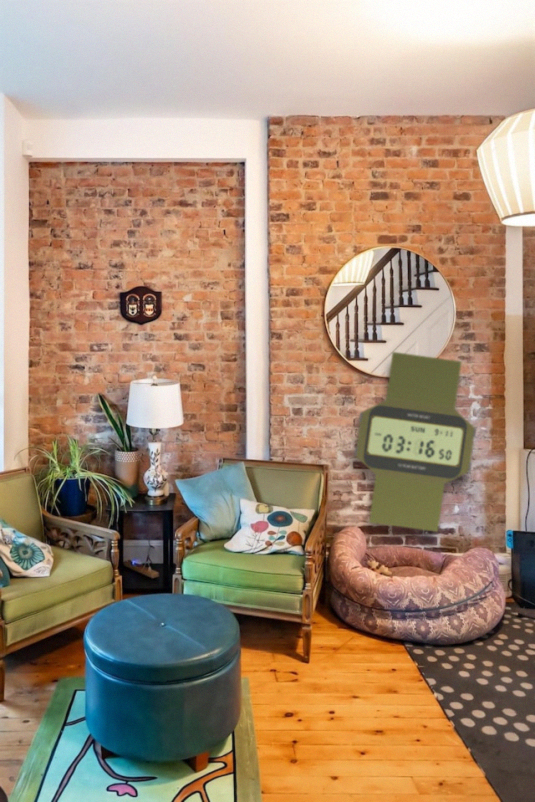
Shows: 3 h 16 min 50 s
